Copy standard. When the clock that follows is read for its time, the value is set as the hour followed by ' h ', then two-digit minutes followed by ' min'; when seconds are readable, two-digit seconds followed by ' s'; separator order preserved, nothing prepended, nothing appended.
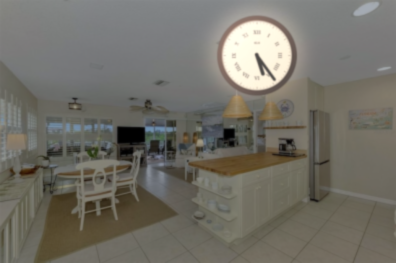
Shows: 5 h 24 min
